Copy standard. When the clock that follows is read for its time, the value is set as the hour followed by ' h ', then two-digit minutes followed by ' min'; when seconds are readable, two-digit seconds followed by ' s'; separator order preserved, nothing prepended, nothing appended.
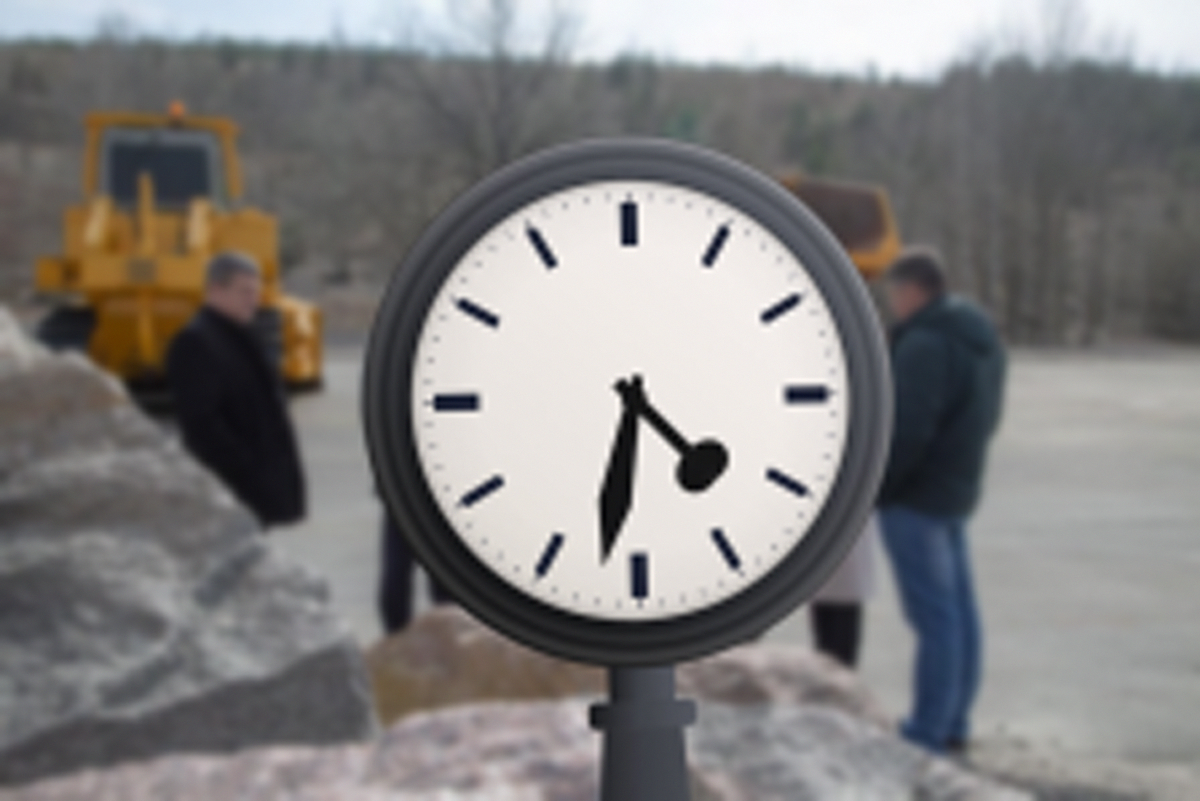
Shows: 4 h 32 min
